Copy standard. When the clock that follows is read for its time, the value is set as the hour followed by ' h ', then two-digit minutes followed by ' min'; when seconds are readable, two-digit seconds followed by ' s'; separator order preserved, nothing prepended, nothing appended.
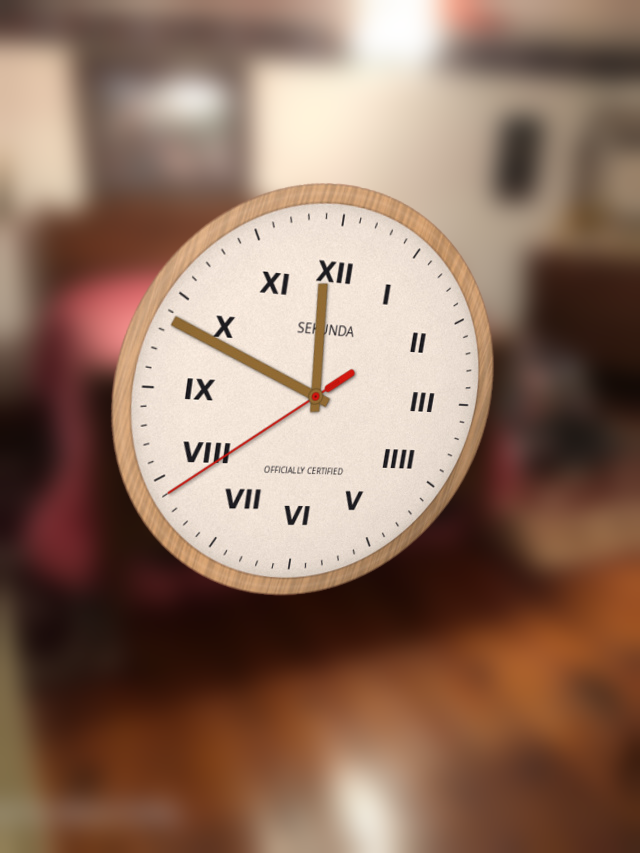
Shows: 11 h 48 min 39 s
